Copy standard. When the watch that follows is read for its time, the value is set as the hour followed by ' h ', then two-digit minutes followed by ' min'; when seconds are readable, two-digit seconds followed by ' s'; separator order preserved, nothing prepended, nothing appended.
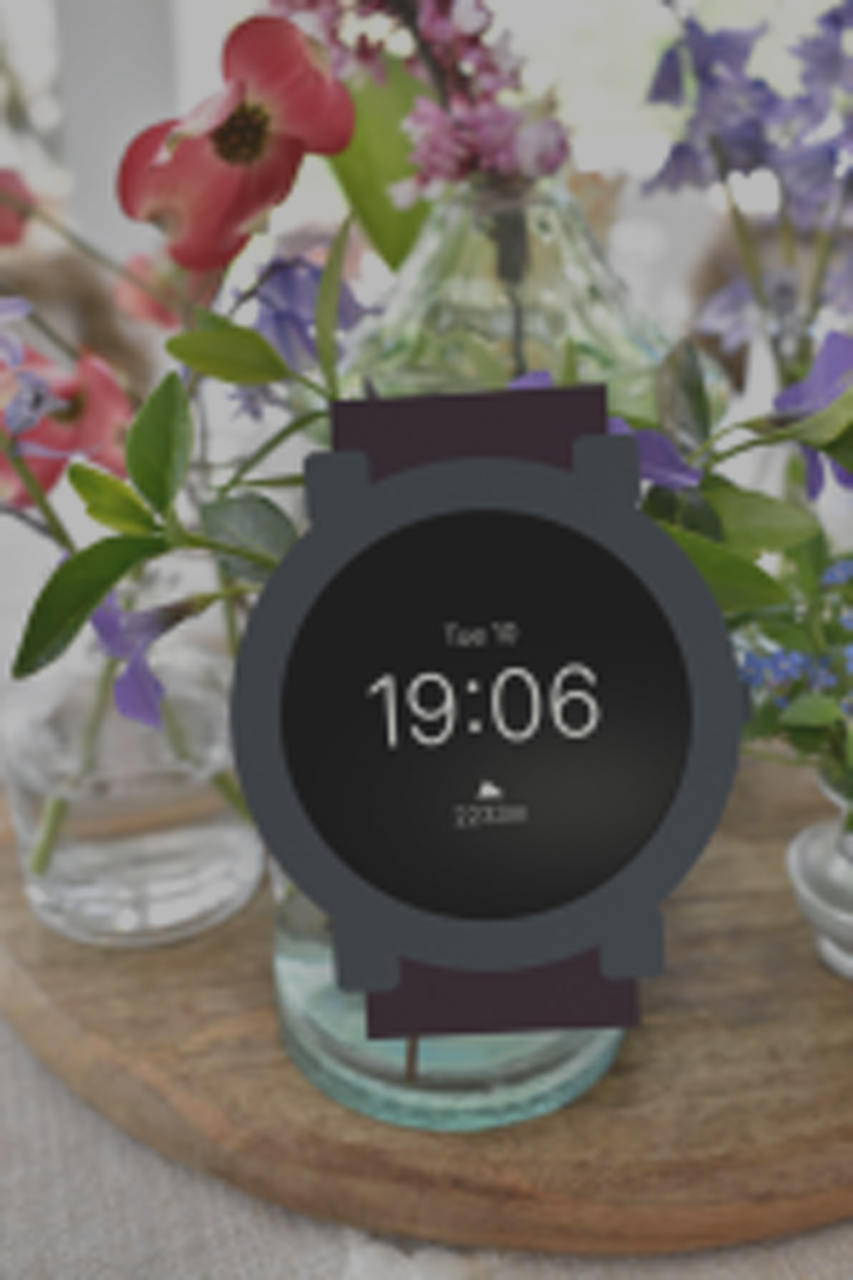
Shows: 19 h 06 min
